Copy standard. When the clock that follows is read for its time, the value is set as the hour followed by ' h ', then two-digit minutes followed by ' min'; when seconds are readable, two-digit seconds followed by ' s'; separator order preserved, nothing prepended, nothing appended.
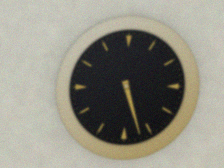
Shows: 5 h 27 min
